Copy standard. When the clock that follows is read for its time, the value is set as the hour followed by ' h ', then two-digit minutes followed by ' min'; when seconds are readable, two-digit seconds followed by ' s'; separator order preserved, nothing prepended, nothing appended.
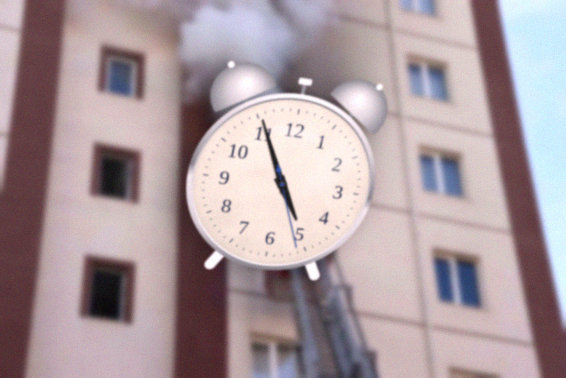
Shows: 4 h 55 min 26 s
